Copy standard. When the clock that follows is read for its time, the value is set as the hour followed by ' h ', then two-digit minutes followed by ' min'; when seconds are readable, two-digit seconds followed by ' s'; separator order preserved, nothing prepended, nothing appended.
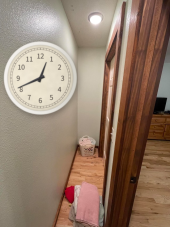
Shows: 12 h 41 min
